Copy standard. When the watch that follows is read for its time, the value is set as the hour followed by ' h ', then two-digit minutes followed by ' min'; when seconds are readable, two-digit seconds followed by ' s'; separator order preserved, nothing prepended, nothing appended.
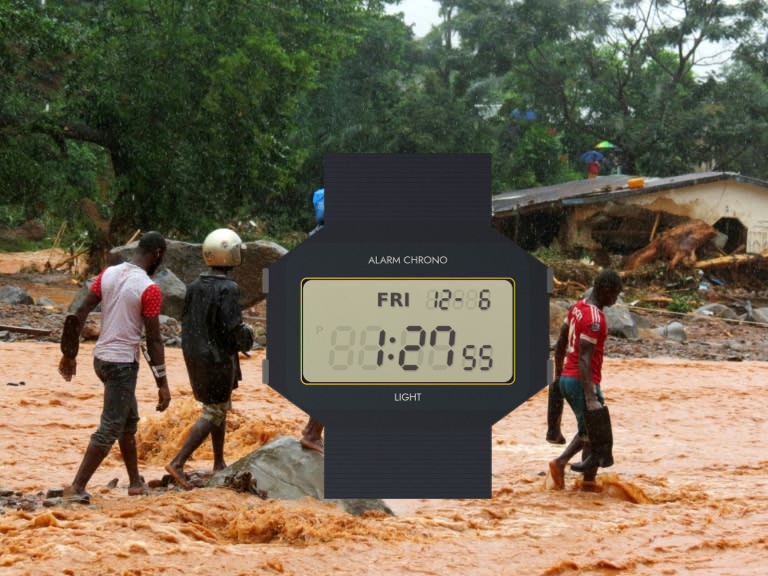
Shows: 1 h 27 min 55 s
